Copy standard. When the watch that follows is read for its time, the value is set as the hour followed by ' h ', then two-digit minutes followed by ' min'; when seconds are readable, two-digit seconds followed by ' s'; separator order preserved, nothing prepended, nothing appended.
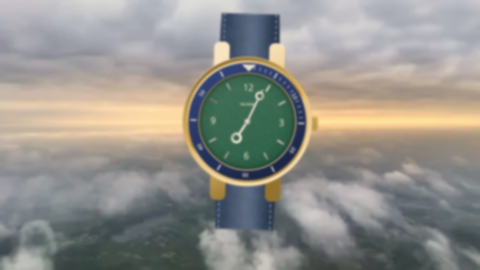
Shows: 7 h 04 min
